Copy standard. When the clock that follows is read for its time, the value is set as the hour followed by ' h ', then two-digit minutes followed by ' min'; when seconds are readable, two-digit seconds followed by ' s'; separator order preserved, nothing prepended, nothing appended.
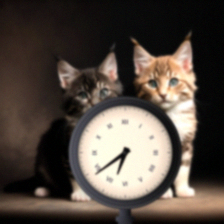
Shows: 6 h 39 min
